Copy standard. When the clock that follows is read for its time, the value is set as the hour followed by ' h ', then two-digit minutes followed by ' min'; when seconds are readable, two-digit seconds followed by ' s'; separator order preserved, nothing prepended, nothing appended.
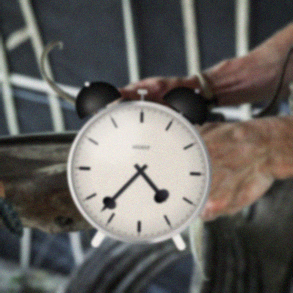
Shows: 4 h 37 min
